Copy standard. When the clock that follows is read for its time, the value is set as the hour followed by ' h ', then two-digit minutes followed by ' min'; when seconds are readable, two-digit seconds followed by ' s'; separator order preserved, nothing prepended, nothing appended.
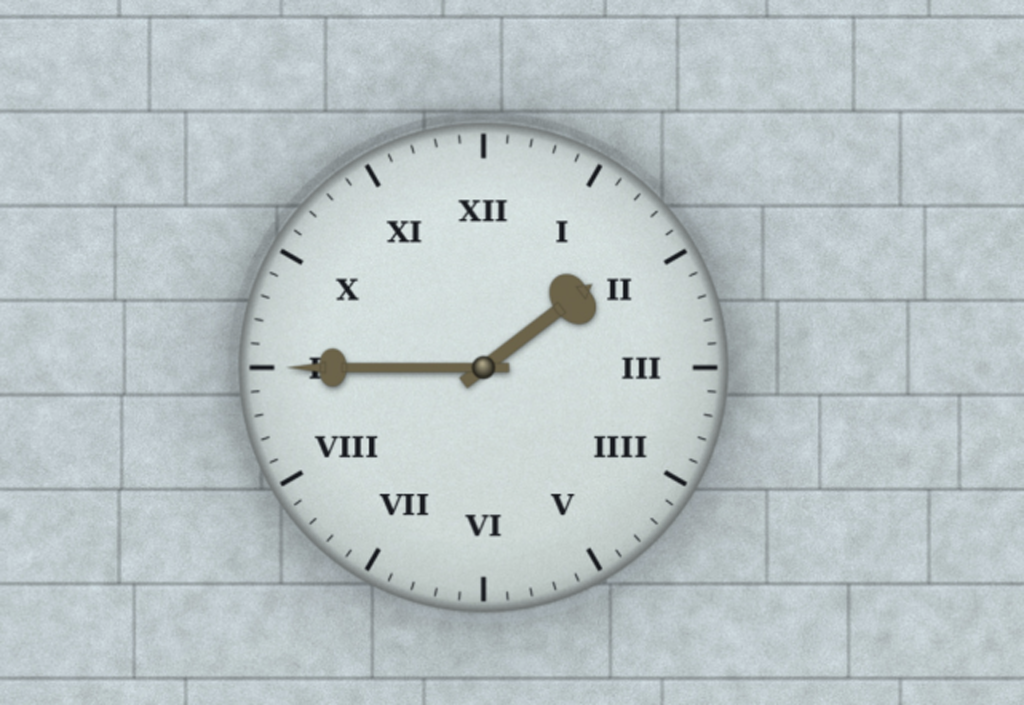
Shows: 1 h 45 min
